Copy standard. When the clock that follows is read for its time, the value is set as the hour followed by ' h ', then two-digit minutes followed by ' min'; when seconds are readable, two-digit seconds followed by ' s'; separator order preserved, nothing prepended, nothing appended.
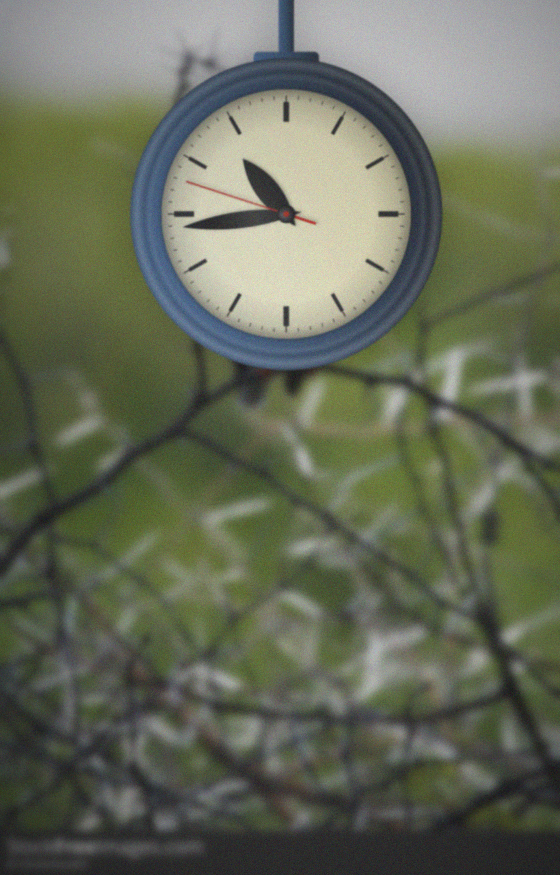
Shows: 10 h 43 min 48 s
